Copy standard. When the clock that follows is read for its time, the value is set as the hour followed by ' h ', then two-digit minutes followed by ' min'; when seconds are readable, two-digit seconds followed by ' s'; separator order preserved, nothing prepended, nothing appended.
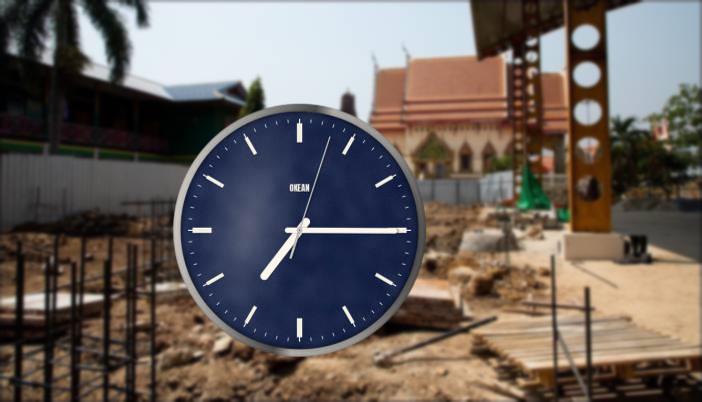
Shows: 7 h 15 min 03 s
